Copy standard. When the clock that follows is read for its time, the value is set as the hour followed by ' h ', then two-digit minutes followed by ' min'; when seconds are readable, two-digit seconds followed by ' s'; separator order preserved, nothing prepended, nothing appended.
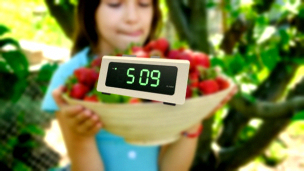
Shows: 5 h 09 min
